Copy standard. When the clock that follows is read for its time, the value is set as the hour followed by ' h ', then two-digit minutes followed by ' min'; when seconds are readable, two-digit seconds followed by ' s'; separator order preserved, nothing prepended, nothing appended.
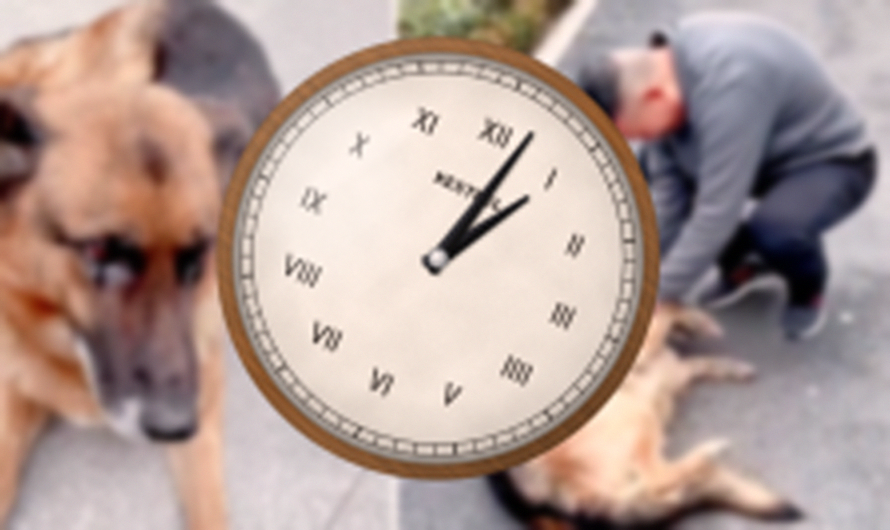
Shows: 1 h 02 min
